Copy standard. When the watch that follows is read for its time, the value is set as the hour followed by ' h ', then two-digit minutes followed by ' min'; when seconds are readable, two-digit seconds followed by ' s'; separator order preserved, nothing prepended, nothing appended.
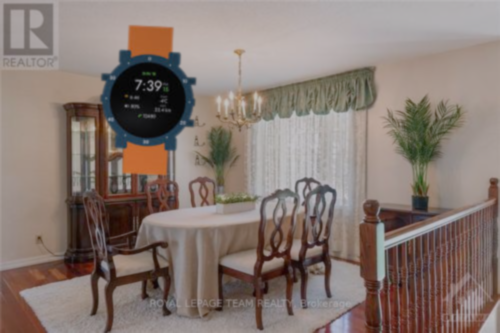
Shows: 7 h 39 min
